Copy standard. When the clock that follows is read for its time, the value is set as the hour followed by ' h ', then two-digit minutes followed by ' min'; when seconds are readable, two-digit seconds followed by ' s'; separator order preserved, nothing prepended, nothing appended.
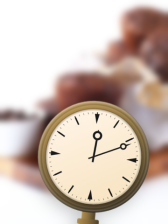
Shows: 12 h 11 min
